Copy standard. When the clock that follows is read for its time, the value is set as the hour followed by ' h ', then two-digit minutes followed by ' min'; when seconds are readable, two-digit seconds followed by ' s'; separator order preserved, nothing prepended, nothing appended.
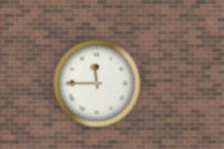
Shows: 11 h 45 min
